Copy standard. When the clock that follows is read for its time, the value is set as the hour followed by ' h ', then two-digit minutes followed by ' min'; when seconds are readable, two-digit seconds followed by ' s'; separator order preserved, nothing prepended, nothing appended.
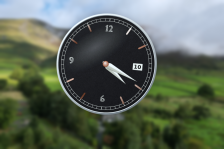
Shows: 4 h 19 min
